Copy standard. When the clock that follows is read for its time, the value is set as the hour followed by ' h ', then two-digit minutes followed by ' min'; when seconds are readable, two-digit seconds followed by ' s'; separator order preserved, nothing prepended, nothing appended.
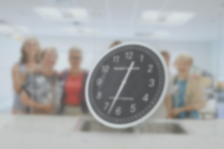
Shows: 12 h 33 min
